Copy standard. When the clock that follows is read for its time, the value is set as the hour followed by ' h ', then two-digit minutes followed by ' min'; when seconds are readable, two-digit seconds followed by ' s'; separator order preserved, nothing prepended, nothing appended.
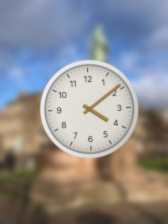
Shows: 4 h 09 min
